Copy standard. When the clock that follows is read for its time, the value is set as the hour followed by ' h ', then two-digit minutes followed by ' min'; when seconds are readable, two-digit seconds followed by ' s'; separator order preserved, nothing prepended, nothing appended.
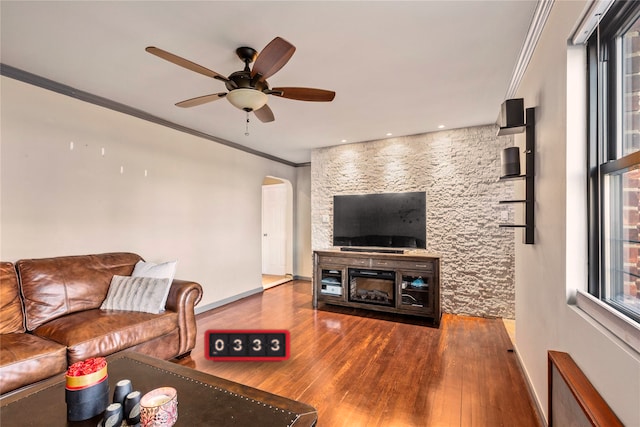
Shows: 3 h 33 min
